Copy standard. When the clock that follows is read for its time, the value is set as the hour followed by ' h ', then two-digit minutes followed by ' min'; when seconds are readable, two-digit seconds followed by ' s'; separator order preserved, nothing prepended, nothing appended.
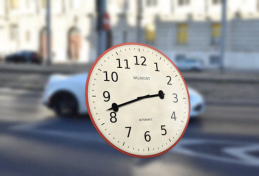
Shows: 2 h 42 min
